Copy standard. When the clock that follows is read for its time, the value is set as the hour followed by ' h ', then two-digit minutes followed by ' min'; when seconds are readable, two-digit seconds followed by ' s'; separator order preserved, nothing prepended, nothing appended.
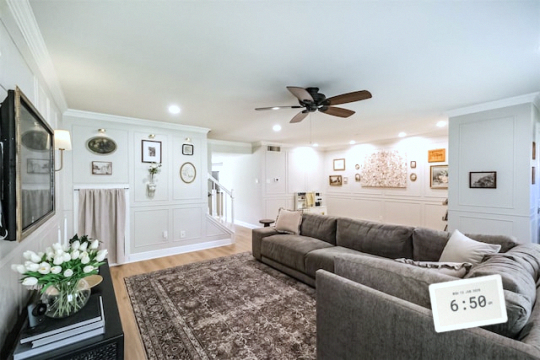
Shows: 6 h 50 min
